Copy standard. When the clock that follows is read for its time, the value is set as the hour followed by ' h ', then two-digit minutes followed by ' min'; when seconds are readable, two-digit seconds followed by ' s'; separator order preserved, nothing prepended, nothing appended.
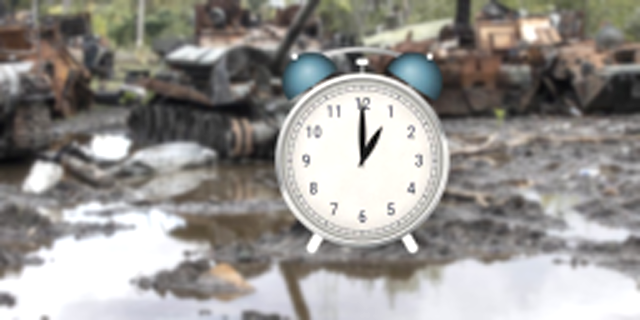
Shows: 1 h 00 min
